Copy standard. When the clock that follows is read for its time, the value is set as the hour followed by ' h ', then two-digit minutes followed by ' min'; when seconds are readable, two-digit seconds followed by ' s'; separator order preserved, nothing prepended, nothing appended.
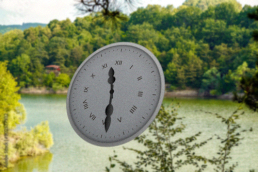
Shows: 11 h 29 min
